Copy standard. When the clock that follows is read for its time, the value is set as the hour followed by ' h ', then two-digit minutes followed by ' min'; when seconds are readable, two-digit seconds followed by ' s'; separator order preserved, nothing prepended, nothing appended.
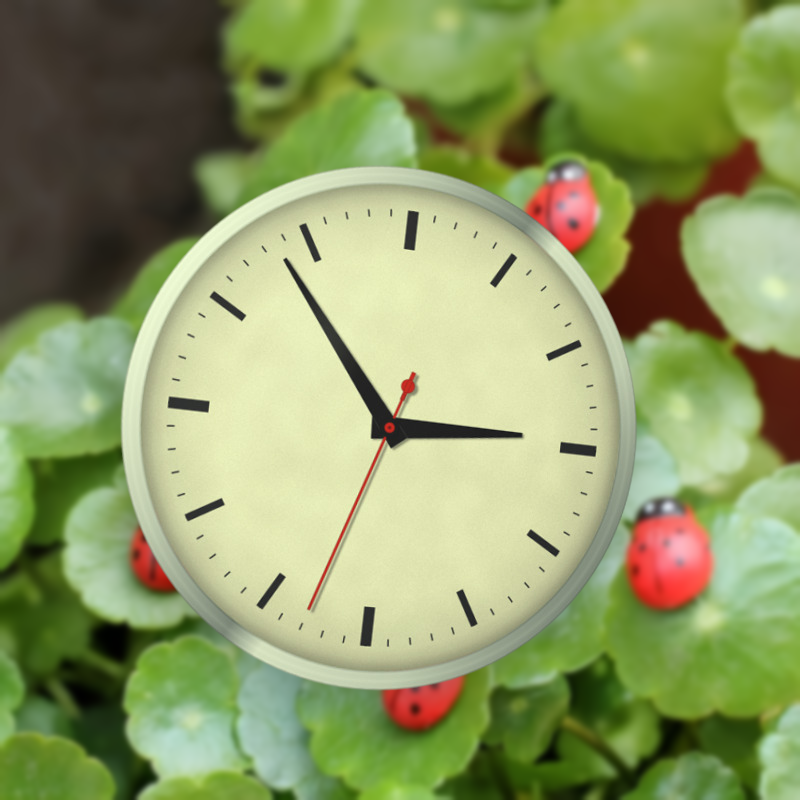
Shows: 2 h 53 min 33 s
